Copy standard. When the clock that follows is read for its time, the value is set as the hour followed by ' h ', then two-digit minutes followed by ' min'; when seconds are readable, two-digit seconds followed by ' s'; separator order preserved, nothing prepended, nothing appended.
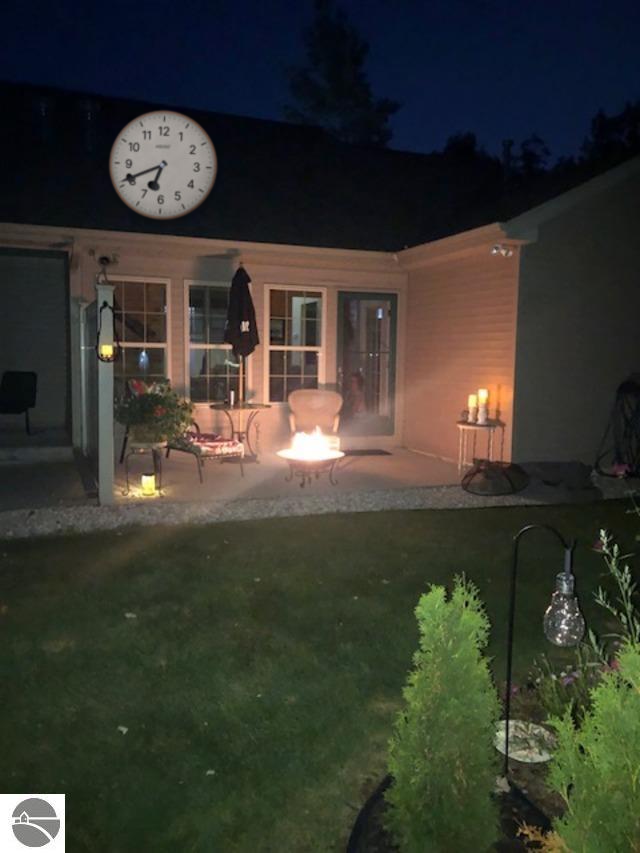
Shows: 6 h 41 min
